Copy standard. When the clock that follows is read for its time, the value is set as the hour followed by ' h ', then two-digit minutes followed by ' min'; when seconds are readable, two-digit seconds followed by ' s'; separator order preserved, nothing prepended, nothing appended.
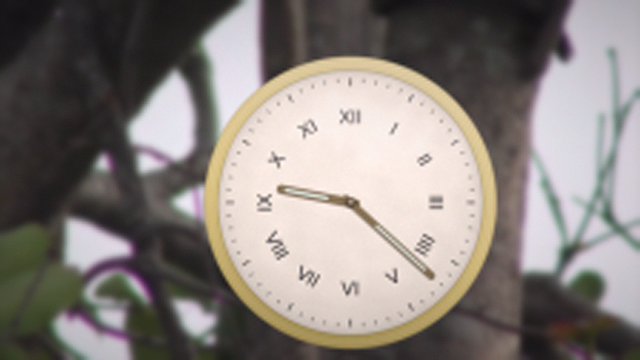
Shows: 9 h 22 min
